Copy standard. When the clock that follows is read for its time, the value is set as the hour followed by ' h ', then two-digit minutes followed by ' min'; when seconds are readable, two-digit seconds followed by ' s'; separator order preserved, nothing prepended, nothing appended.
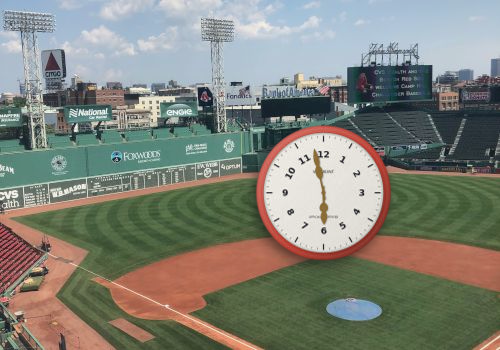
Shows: 5 h 58 min
